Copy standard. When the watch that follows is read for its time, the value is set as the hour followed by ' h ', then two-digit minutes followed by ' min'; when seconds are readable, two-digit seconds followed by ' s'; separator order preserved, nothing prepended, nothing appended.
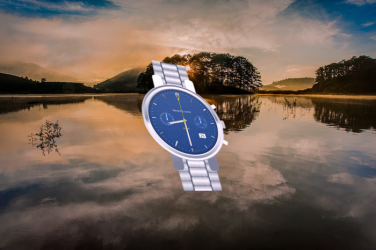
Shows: 8 h 30 min
